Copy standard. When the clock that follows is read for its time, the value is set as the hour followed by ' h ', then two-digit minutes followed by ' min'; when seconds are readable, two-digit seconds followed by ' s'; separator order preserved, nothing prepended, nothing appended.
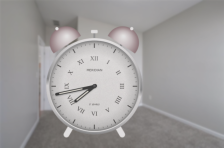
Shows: 7 h 43 min
